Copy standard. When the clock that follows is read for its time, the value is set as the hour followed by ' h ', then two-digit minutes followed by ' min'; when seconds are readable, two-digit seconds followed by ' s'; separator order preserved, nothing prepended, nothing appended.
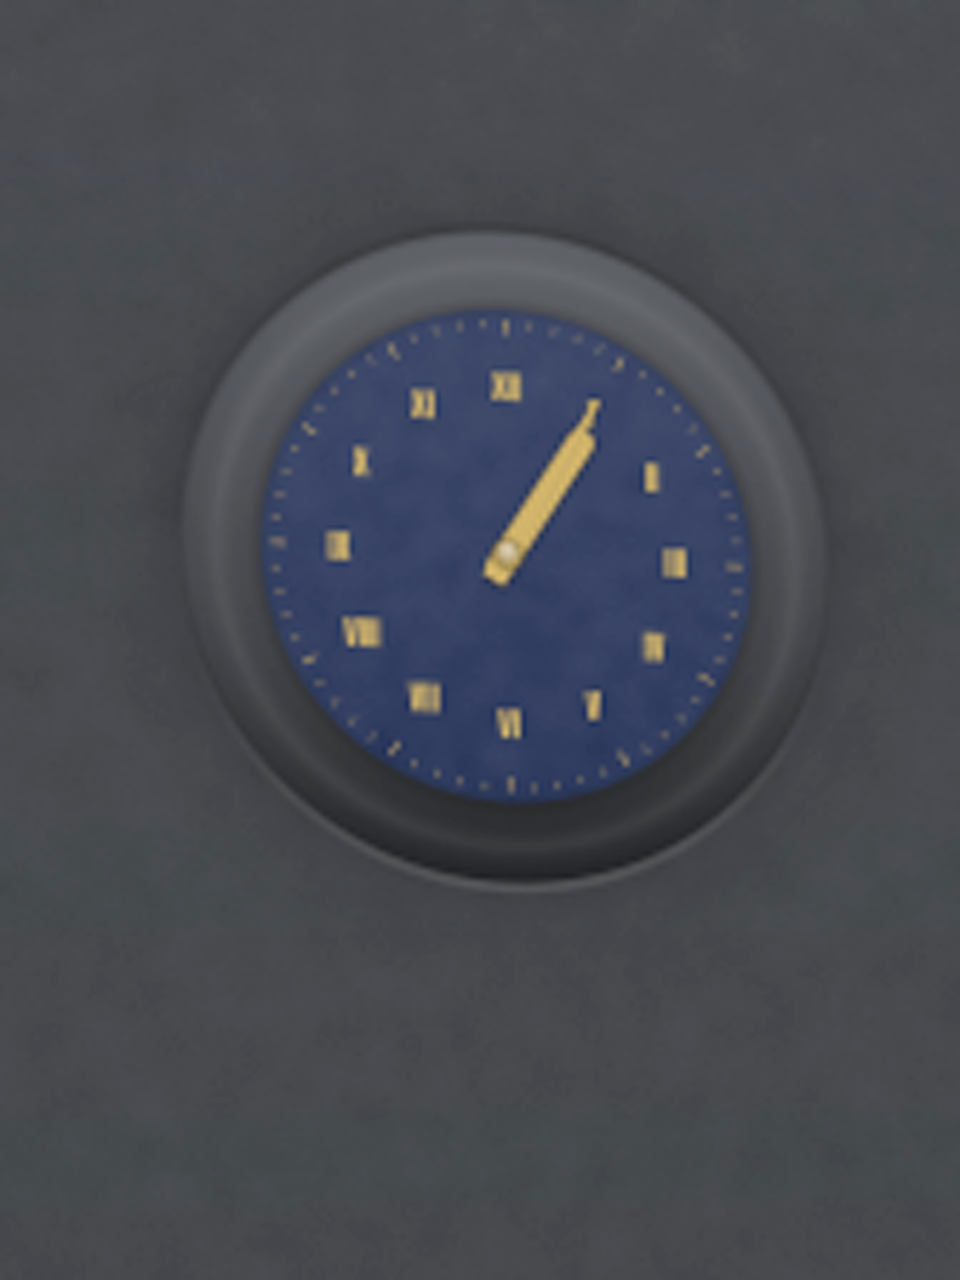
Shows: 1 h 05 min
